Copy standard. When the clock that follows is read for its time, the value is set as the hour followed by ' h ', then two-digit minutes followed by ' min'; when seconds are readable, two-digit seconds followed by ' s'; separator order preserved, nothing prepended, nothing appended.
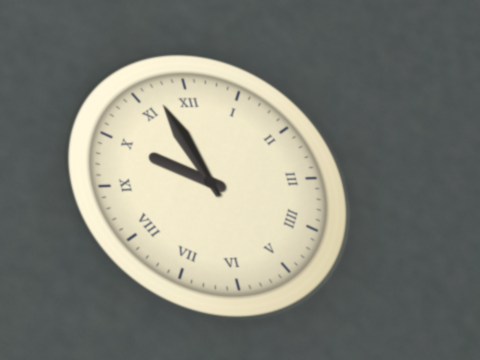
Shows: 9 h 57 min
